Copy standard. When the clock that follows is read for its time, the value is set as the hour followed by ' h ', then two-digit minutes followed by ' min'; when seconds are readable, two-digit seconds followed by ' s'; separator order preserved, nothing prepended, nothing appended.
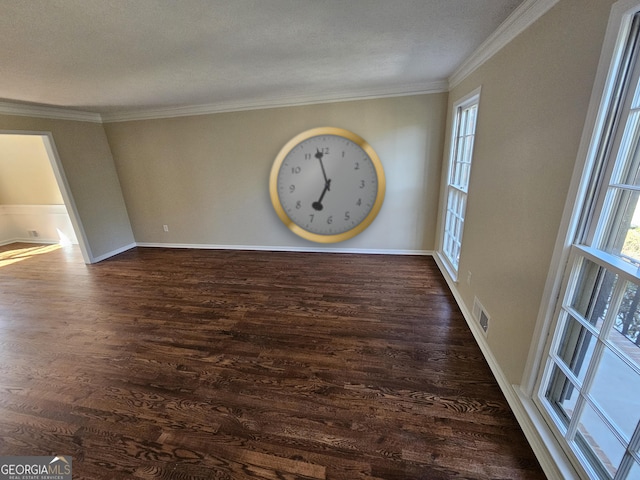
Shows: 6 h 58 min
